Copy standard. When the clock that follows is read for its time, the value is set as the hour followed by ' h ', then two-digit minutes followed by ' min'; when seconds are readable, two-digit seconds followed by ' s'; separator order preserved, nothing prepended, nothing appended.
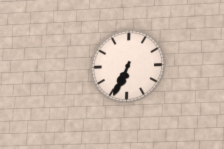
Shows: 6 h 34 min
